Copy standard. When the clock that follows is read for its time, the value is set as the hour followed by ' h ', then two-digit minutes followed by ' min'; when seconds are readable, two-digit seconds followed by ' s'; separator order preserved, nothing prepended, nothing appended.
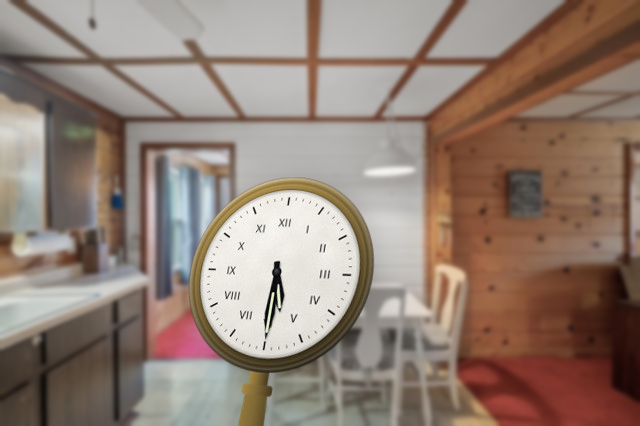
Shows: 5 h 30 min
